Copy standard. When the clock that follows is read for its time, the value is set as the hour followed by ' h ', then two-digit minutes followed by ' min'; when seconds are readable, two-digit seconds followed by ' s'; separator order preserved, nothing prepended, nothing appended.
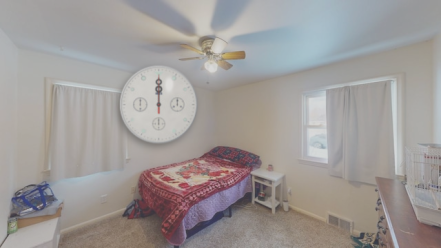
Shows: 12 h 00 min
